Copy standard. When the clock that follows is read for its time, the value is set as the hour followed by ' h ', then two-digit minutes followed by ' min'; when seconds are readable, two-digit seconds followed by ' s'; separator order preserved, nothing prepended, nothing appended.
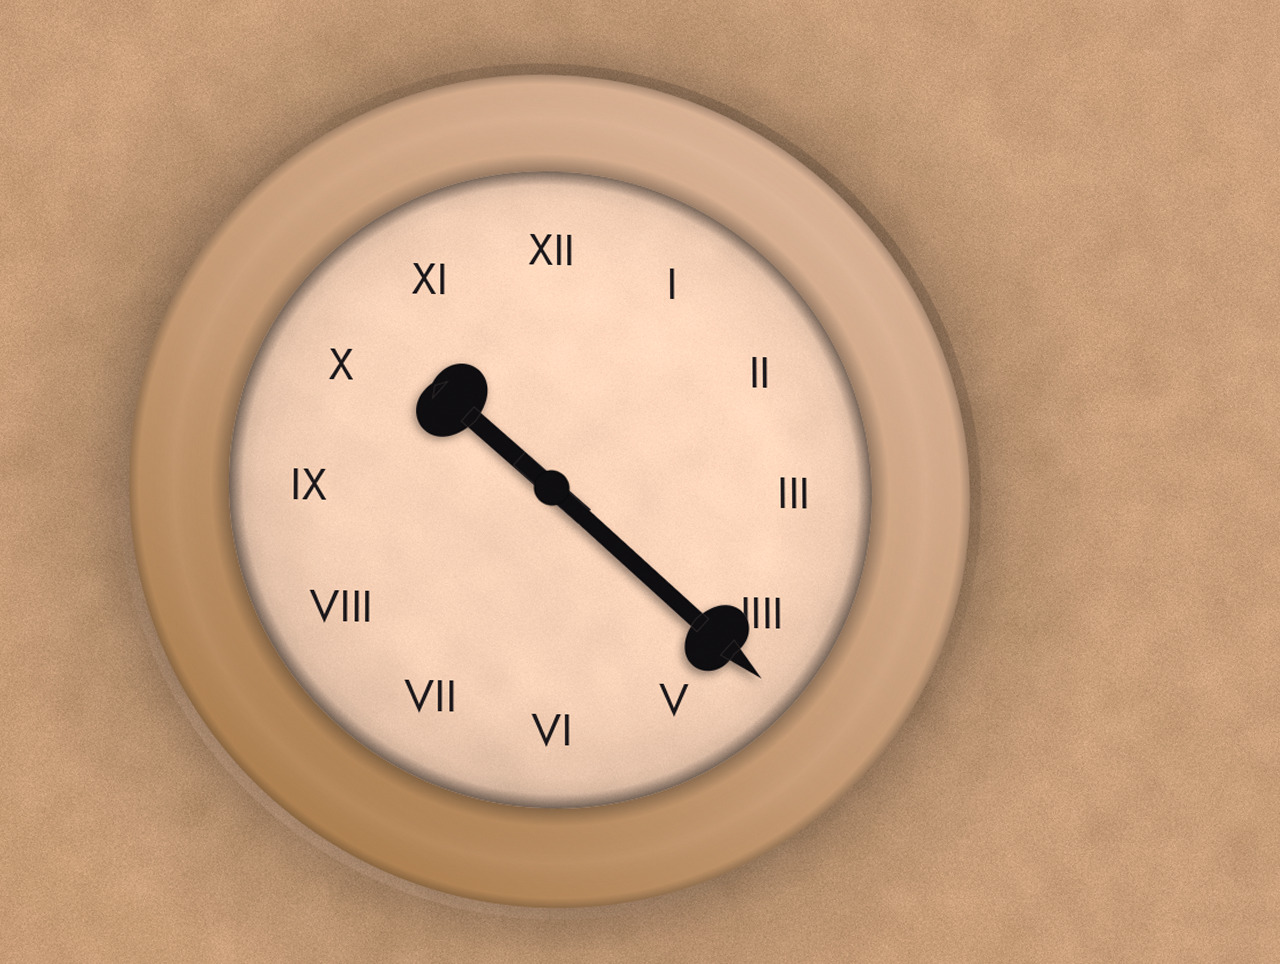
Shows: 10 h 22 min
